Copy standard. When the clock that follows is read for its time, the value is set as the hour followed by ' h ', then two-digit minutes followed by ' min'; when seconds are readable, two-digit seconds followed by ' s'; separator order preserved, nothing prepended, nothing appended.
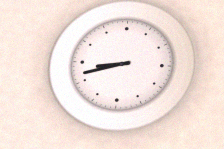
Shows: 8 h 42 min
